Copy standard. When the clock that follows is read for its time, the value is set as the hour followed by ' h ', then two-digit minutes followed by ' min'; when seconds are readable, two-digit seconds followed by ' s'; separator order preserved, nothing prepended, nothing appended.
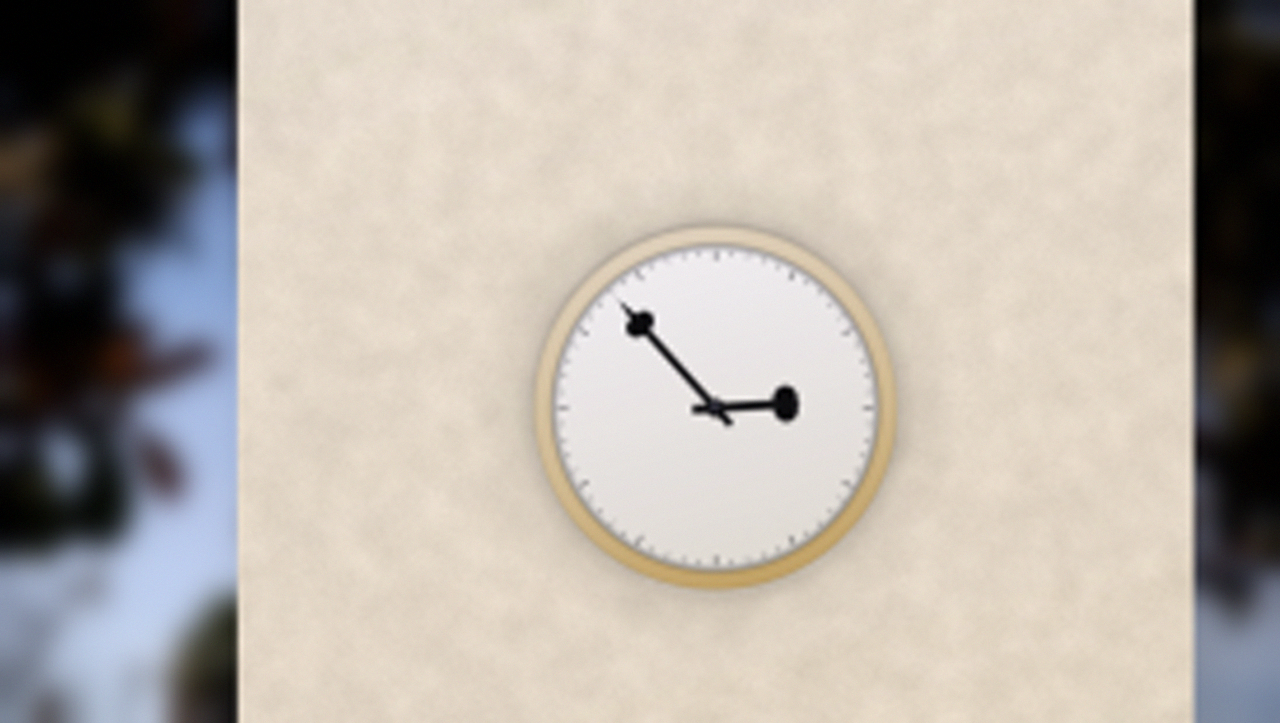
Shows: 2 h 53 min
